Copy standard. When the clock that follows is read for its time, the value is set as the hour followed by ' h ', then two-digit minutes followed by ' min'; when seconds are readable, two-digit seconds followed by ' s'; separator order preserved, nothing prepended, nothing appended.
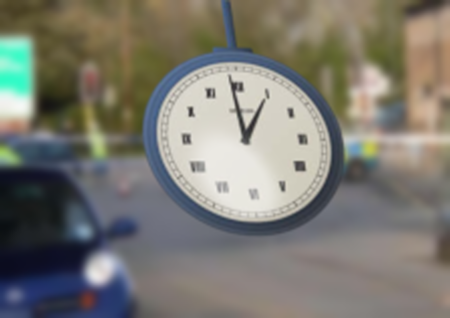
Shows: 12 h 59 min
